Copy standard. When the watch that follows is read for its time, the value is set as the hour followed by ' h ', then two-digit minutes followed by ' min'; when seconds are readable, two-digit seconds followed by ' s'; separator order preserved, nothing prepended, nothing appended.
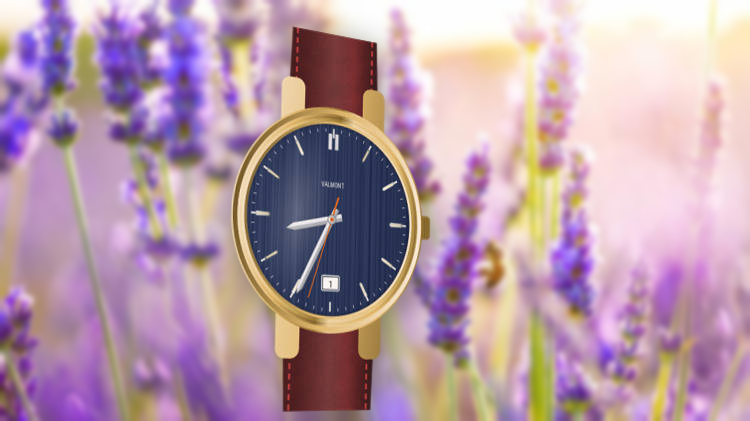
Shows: 8 h 34 min 33 s
